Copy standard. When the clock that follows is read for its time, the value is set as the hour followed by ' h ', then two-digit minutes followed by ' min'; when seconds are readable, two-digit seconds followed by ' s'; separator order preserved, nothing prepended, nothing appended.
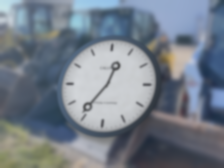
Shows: 12 h 36 min
